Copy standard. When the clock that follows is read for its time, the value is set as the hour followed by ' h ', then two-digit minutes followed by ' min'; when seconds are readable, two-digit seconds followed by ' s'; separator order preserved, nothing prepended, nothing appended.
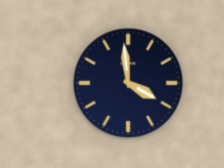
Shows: 3 h 59 min
